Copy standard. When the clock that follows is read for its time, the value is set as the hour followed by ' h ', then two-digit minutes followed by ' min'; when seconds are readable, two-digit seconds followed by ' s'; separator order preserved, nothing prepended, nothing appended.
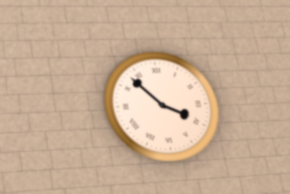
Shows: 3 h 53 min
